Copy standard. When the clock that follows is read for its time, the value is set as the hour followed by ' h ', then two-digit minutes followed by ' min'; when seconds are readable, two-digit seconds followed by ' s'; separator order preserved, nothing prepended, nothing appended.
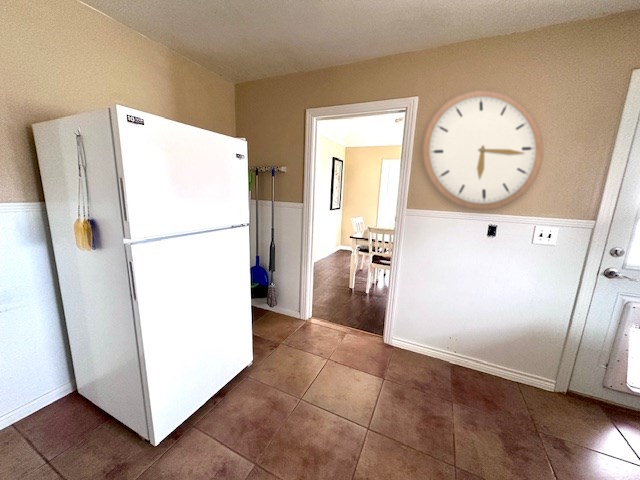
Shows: 6 h 16 min
